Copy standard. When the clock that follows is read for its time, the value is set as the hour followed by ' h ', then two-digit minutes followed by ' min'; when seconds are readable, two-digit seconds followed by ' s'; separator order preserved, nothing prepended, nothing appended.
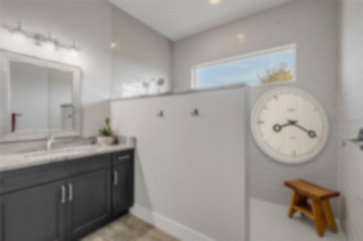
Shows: 8 h 20 min
